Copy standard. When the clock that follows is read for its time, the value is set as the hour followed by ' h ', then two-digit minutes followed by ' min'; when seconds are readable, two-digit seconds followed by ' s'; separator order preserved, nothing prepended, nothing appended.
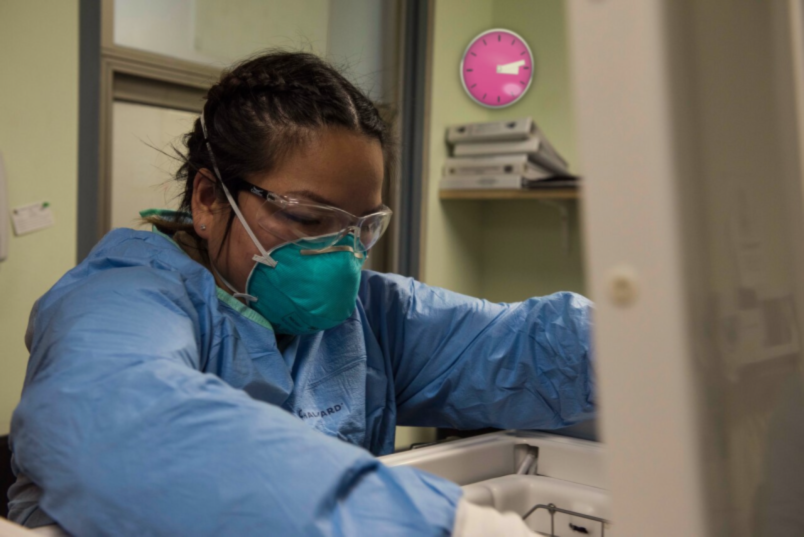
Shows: 3 h 13 min
